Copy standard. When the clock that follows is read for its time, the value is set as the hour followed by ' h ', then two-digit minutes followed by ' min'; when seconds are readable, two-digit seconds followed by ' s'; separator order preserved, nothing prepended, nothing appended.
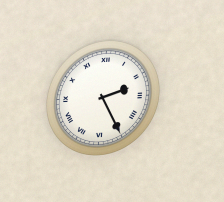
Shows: 2 h 25 min
